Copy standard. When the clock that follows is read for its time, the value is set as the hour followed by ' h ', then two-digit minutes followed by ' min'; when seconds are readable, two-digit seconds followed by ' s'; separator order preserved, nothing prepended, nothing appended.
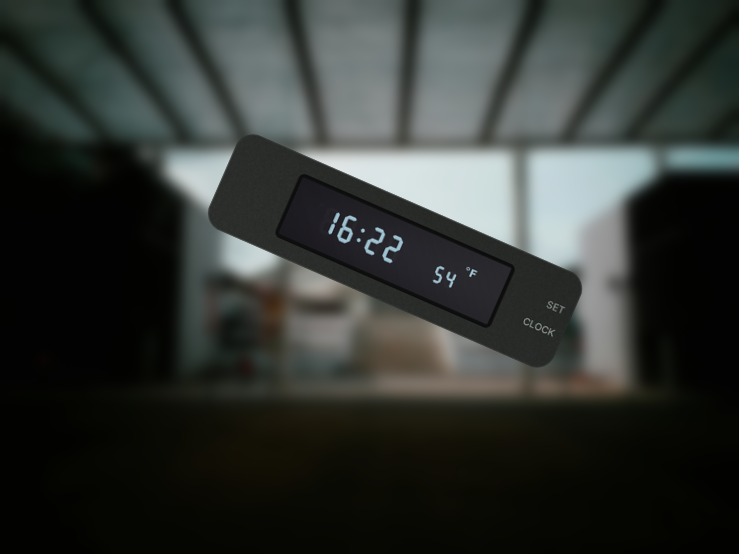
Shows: 16 h 22 min
